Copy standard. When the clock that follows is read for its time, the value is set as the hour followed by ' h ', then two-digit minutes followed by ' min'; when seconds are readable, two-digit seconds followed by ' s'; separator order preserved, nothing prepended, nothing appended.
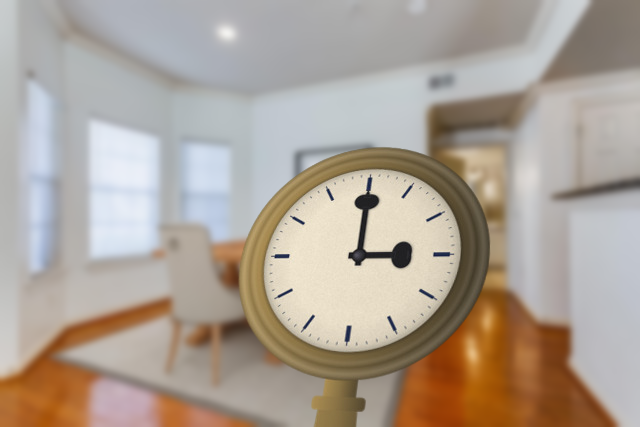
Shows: 3 h 00 min
